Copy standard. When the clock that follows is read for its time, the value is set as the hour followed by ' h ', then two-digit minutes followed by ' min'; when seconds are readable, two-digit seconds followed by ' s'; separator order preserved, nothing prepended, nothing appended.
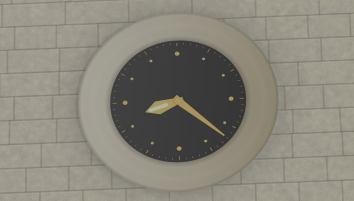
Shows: 8 h 22 min
